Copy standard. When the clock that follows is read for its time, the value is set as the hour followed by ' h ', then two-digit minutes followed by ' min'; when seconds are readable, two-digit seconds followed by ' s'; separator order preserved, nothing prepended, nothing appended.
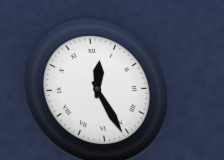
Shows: 12 h 26 min
